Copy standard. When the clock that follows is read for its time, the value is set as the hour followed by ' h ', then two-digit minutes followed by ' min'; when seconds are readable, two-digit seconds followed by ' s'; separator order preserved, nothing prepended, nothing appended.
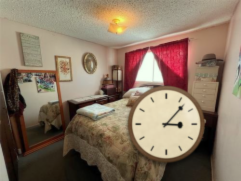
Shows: 3 h 07 min
